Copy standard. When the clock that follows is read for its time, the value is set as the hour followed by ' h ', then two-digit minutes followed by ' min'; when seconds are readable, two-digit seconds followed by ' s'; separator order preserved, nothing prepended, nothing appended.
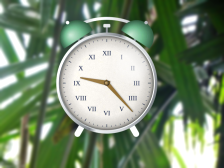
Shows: 9 h 23 min
